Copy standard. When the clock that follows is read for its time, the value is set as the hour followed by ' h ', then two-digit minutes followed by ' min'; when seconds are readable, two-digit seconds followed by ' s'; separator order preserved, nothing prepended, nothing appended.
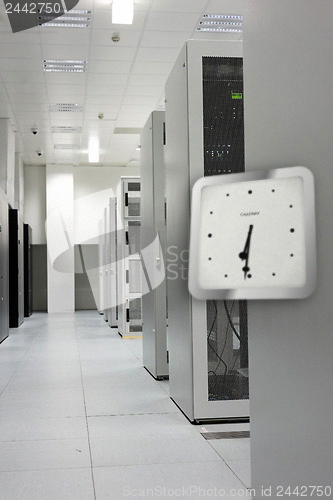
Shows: 6 h 31 min
